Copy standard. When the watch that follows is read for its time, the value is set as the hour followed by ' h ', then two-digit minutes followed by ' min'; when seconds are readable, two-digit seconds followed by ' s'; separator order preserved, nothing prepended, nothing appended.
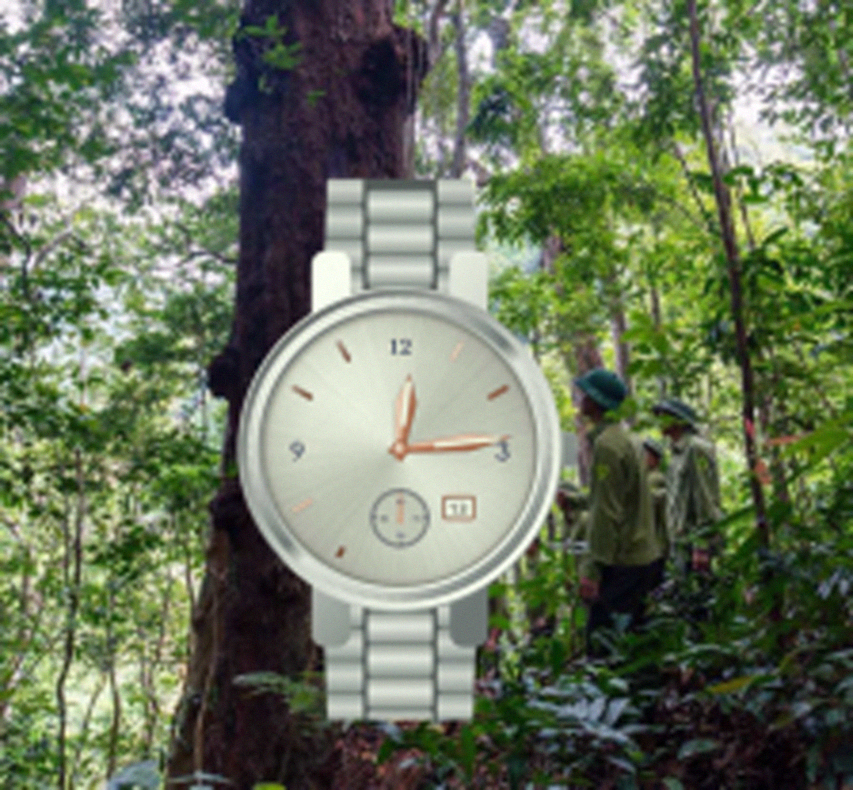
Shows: 12 h 14 min
